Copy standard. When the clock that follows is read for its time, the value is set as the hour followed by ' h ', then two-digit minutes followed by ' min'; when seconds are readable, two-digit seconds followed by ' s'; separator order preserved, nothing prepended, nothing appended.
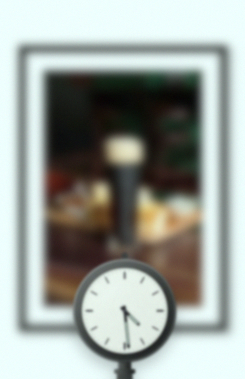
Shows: 4 h 29 min
